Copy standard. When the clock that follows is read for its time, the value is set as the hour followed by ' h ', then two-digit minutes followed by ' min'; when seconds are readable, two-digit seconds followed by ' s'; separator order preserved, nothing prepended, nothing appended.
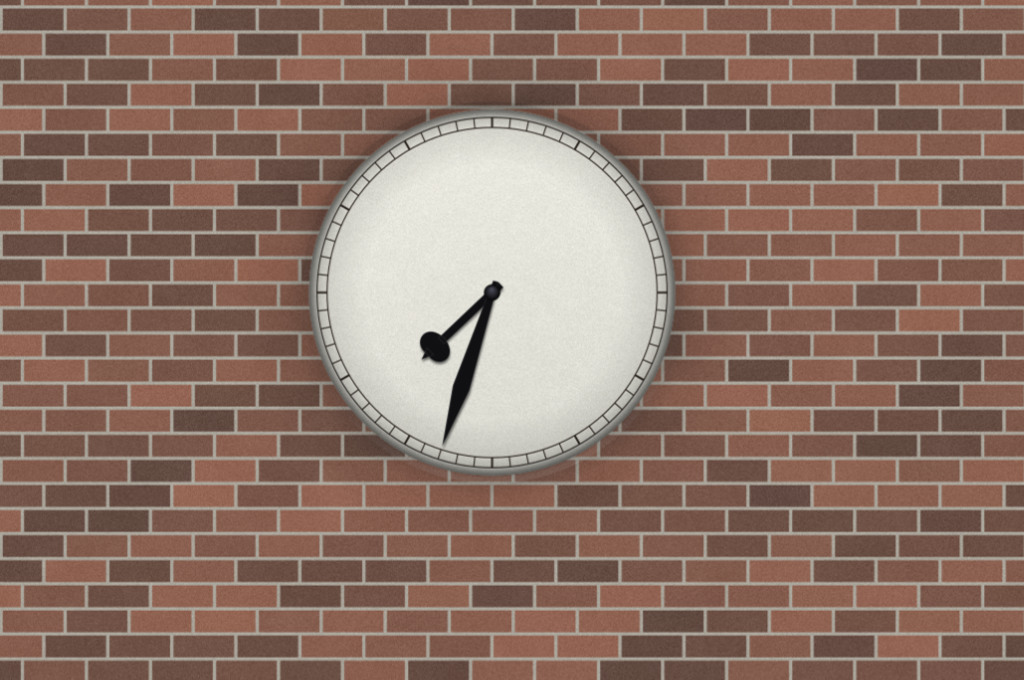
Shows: 7 h 33 min
